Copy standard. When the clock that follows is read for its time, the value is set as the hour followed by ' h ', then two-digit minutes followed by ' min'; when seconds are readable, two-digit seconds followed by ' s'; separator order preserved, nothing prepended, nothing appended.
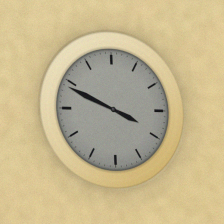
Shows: 3 h 49 min
